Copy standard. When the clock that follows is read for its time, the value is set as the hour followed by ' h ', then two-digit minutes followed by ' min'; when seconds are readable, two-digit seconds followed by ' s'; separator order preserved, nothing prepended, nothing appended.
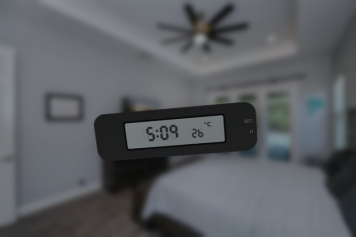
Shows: 5 h 09 min
